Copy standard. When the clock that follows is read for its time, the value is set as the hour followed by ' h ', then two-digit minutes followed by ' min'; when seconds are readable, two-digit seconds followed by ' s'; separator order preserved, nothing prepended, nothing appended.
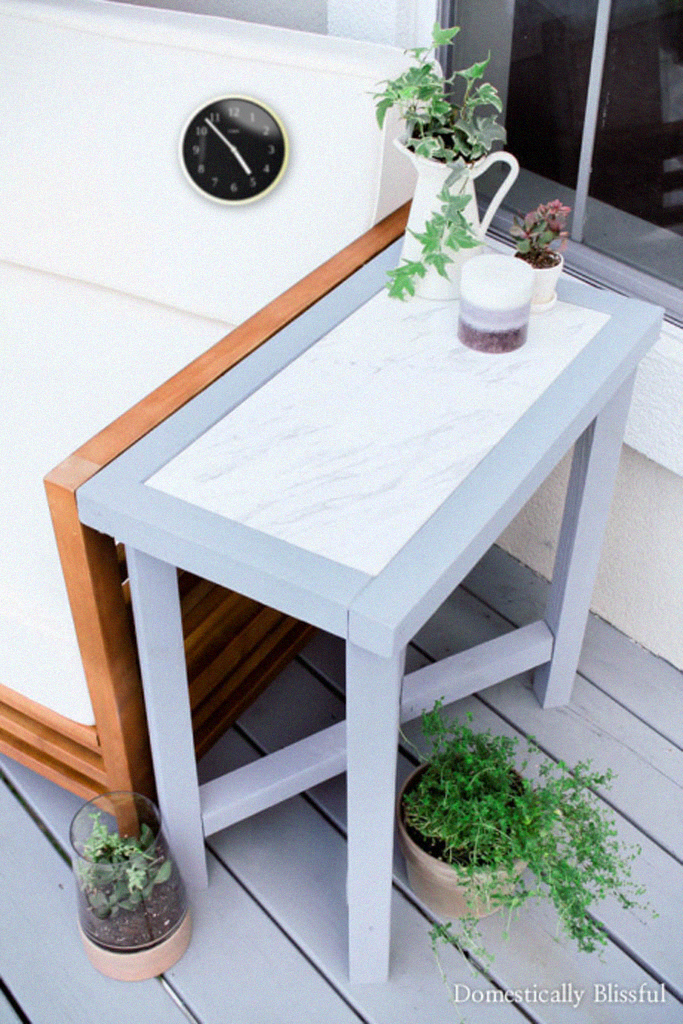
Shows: 4 h 53 min
